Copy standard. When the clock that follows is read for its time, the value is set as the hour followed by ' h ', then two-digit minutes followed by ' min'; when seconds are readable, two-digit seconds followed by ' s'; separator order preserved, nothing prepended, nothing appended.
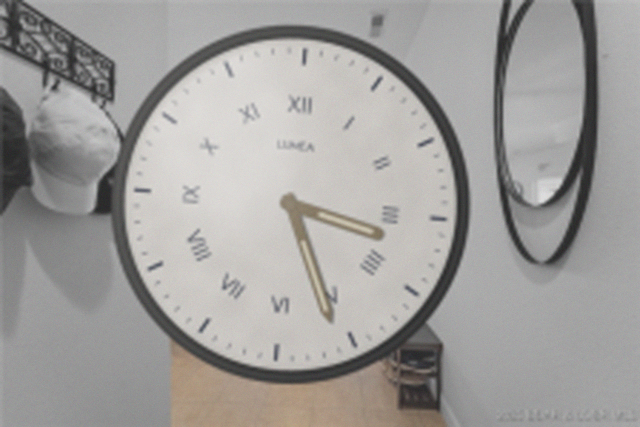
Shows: 3 h 26 min
